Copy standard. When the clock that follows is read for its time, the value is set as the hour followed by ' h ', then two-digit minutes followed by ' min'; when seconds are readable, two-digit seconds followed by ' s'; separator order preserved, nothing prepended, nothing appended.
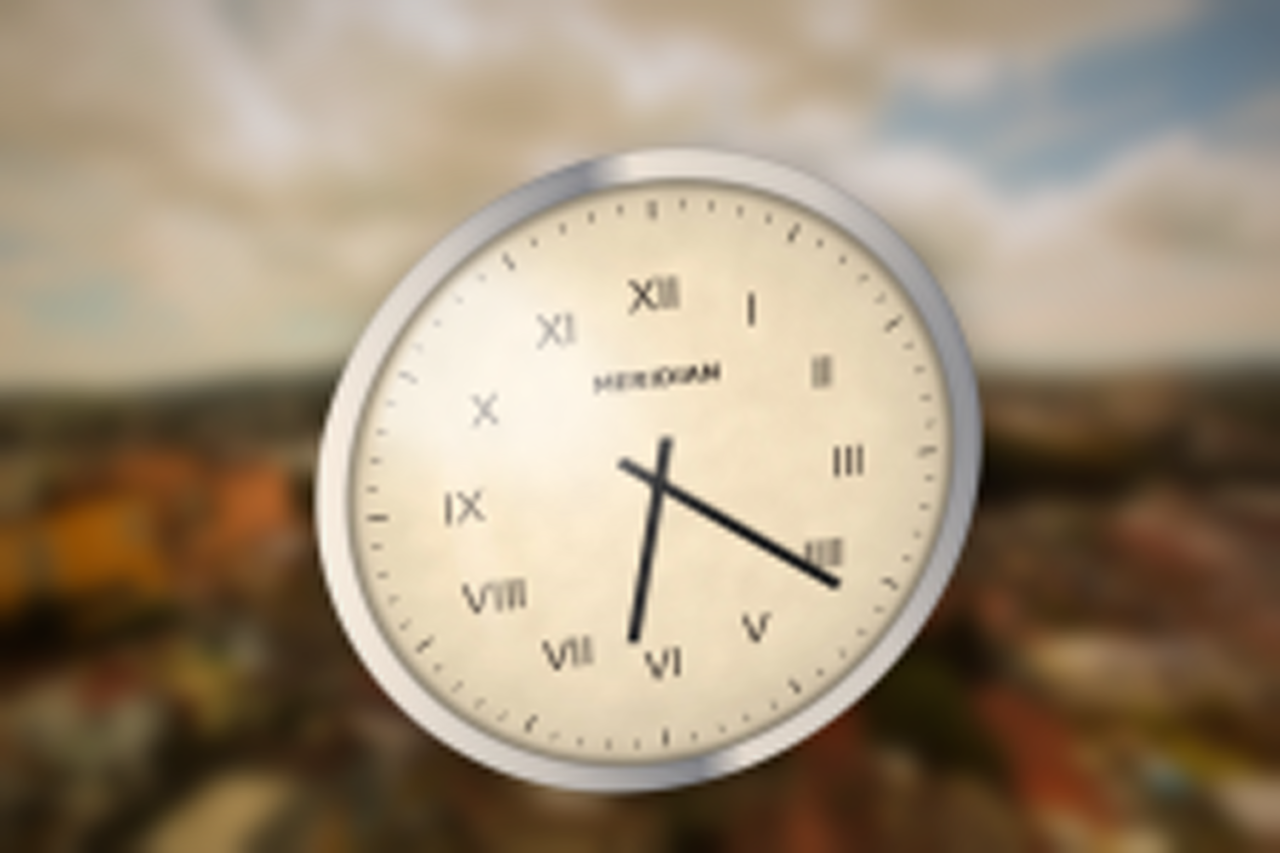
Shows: 6 h 21 min
